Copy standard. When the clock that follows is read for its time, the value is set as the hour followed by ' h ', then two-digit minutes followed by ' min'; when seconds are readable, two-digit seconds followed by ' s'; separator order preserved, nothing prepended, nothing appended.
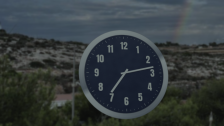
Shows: 7 h 13 min
